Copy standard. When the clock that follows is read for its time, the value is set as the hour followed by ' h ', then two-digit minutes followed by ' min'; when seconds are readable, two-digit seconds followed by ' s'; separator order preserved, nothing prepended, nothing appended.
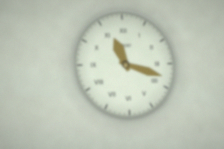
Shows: 11 h 18 min
